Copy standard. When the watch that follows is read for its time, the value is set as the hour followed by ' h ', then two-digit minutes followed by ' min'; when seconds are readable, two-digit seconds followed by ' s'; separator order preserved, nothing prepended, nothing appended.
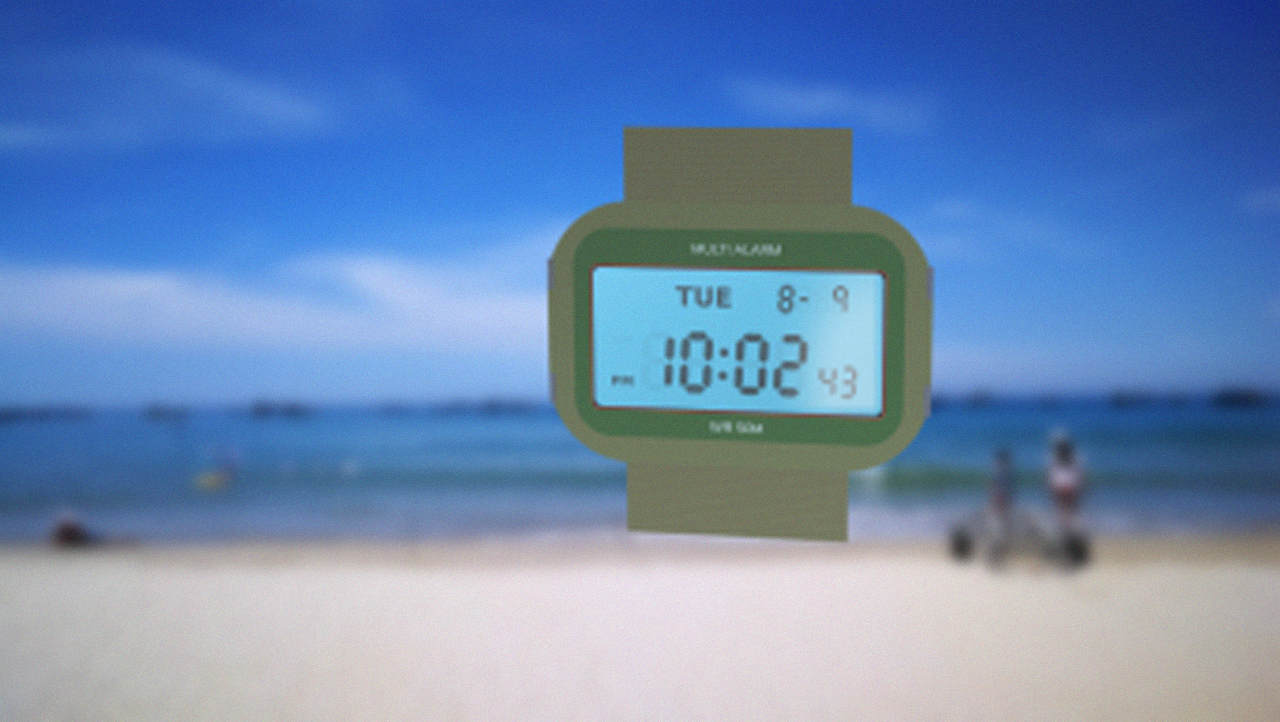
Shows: 10 h 02 min 43 s
